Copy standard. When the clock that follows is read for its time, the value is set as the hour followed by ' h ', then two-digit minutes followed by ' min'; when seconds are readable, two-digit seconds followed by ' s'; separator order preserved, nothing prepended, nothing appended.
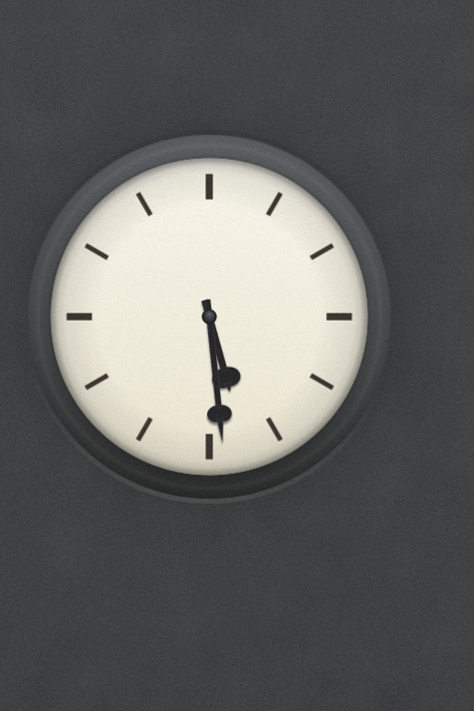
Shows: 5 h 29 min
